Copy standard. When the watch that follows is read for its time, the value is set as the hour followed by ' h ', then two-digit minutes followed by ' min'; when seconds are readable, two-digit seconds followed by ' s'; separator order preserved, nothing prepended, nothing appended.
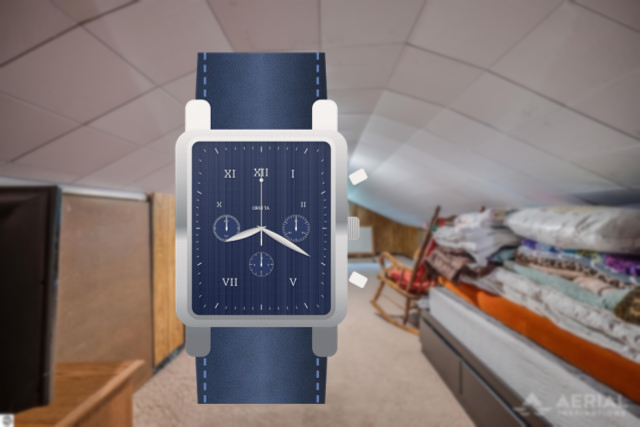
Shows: 8 h 20 min
